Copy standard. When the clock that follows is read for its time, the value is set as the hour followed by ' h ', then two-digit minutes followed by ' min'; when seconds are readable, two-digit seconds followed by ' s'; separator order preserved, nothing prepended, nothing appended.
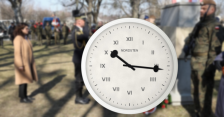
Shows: 10 h 16 min
